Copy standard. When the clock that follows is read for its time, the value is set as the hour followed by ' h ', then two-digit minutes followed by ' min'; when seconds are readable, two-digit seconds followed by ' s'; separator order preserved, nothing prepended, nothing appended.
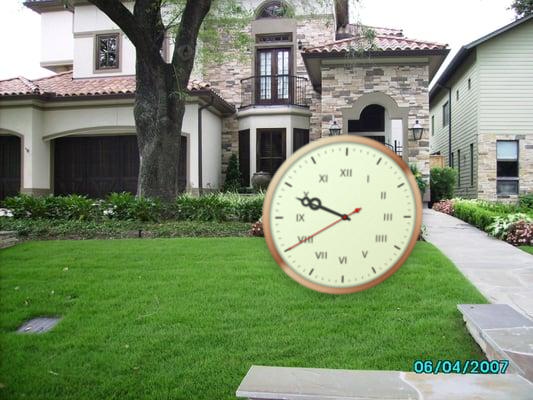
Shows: 9 h 48 min 40 s
